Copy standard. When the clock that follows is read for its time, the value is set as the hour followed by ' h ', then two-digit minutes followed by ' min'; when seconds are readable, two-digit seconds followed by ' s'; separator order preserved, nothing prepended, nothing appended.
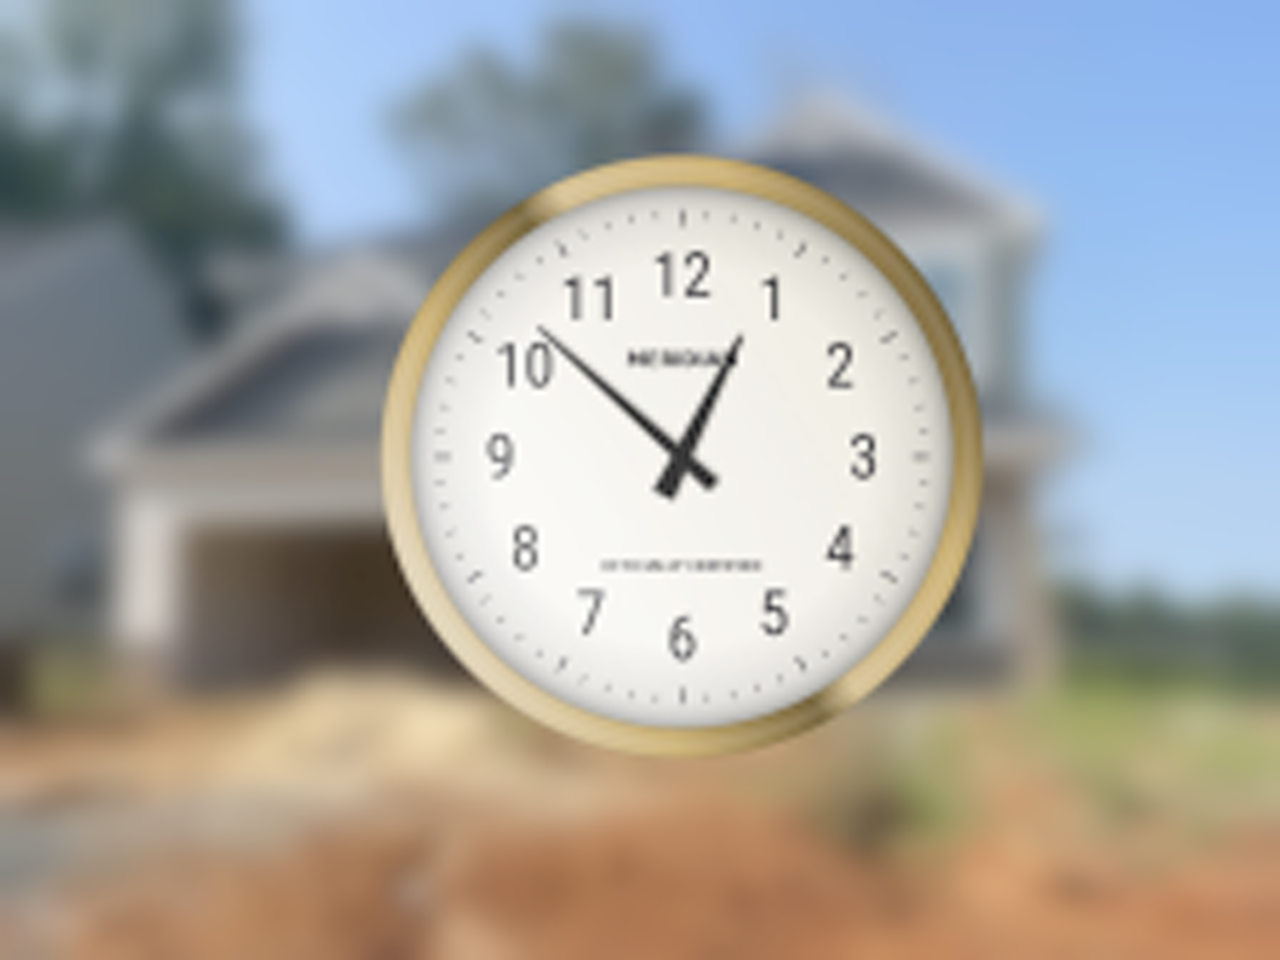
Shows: 12 h 52 min
